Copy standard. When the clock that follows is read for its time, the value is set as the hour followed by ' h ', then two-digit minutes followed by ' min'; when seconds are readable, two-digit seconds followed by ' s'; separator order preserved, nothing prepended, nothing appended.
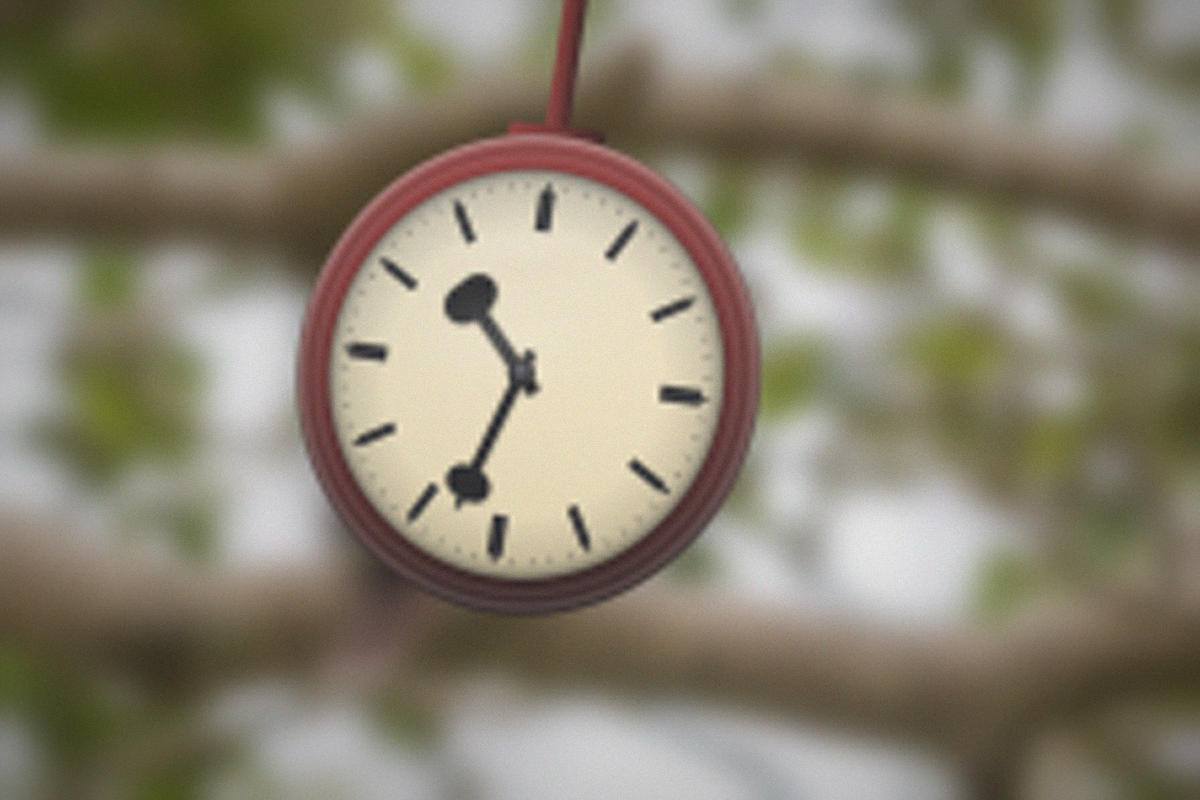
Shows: 10 h 33 min
